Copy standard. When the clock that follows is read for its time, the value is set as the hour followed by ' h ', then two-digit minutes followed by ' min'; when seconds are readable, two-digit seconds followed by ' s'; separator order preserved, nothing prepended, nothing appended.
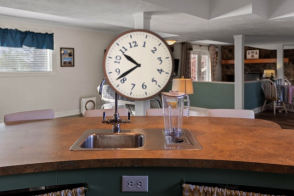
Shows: 10 h 42 min
